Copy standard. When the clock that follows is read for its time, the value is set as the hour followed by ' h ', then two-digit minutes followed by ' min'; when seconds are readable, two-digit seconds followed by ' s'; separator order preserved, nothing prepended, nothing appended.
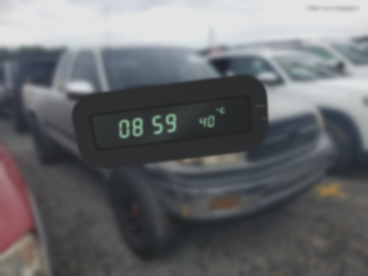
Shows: 8 h 59 min
